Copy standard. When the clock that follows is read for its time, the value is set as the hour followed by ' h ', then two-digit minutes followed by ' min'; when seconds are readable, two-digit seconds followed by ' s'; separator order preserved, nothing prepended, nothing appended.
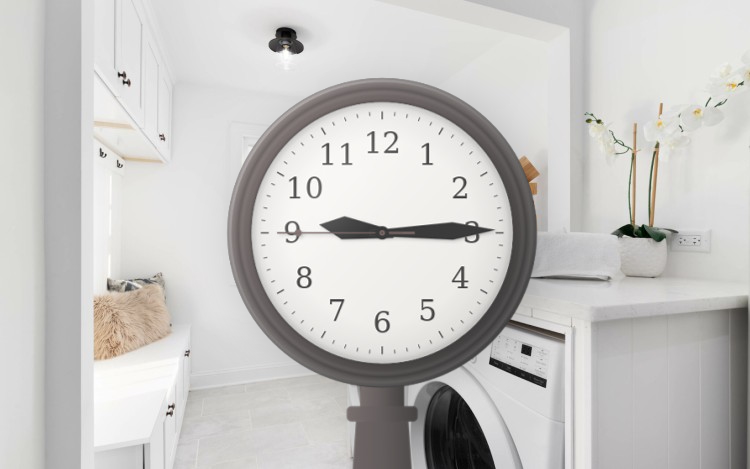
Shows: 9 h 14 min 45 s
